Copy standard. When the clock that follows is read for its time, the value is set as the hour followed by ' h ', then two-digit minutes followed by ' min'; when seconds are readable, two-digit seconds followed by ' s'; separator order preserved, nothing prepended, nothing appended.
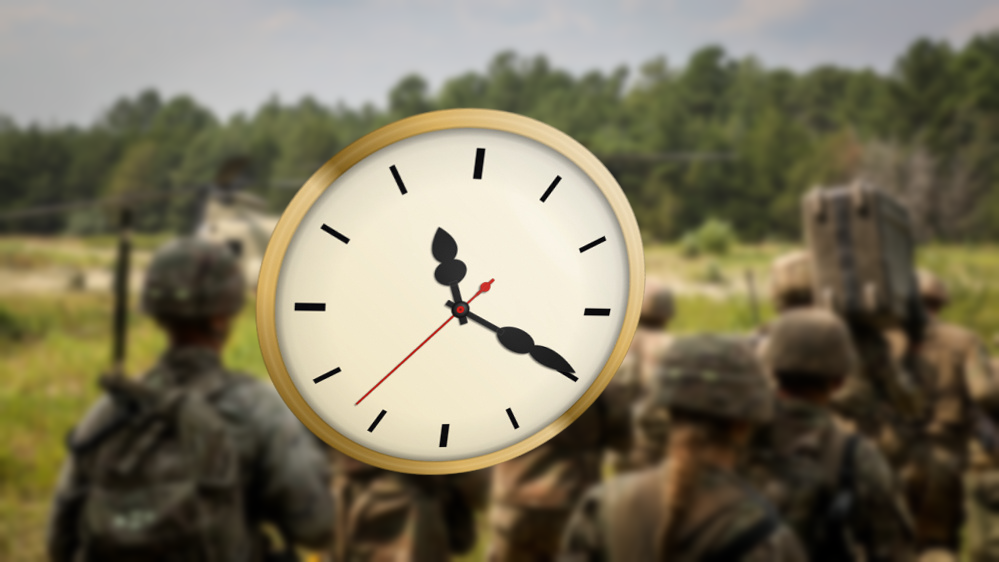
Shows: 11 h 19 min 37 s
